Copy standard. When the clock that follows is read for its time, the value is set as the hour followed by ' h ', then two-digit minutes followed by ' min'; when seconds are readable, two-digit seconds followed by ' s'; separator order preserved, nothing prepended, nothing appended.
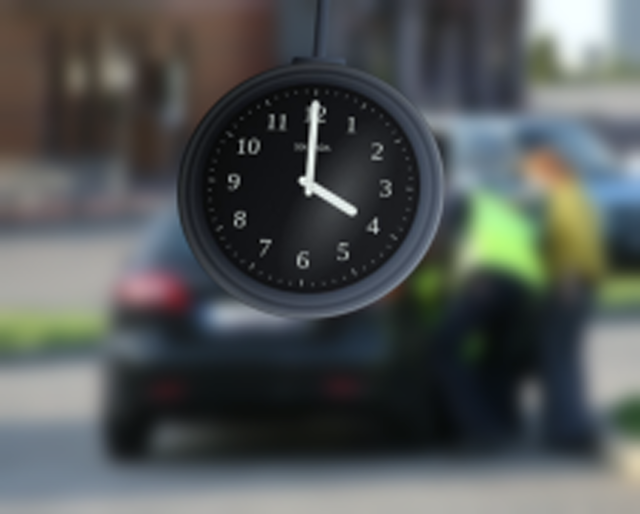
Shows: 4 h 00 min
